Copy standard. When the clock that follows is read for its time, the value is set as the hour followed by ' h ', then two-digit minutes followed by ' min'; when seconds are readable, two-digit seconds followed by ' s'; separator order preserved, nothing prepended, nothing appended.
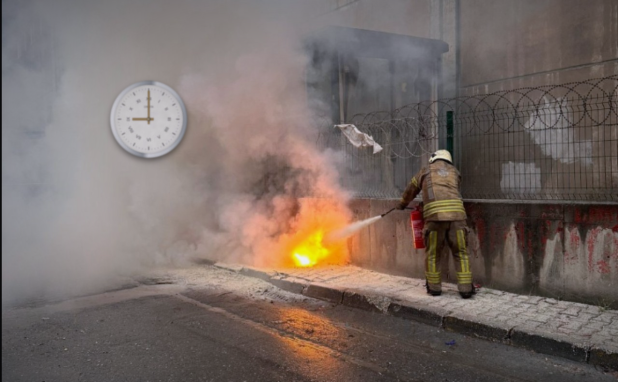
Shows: 9 h 00 min
